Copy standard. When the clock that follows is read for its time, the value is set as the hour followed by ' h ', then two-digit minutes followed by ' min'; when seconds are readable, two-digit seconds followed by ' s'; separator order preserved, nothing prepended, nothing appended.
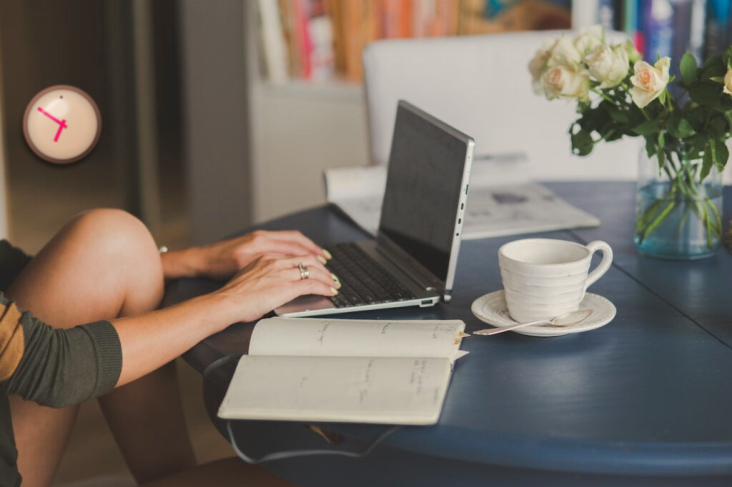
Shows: 6 h 51 min
